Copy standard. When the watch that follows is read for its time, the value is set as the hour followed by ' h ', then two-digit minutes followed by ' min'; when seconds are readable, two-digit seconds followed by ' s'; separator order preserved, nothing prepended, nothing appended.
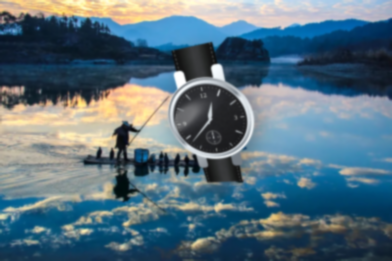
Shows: 12 h 38 min
